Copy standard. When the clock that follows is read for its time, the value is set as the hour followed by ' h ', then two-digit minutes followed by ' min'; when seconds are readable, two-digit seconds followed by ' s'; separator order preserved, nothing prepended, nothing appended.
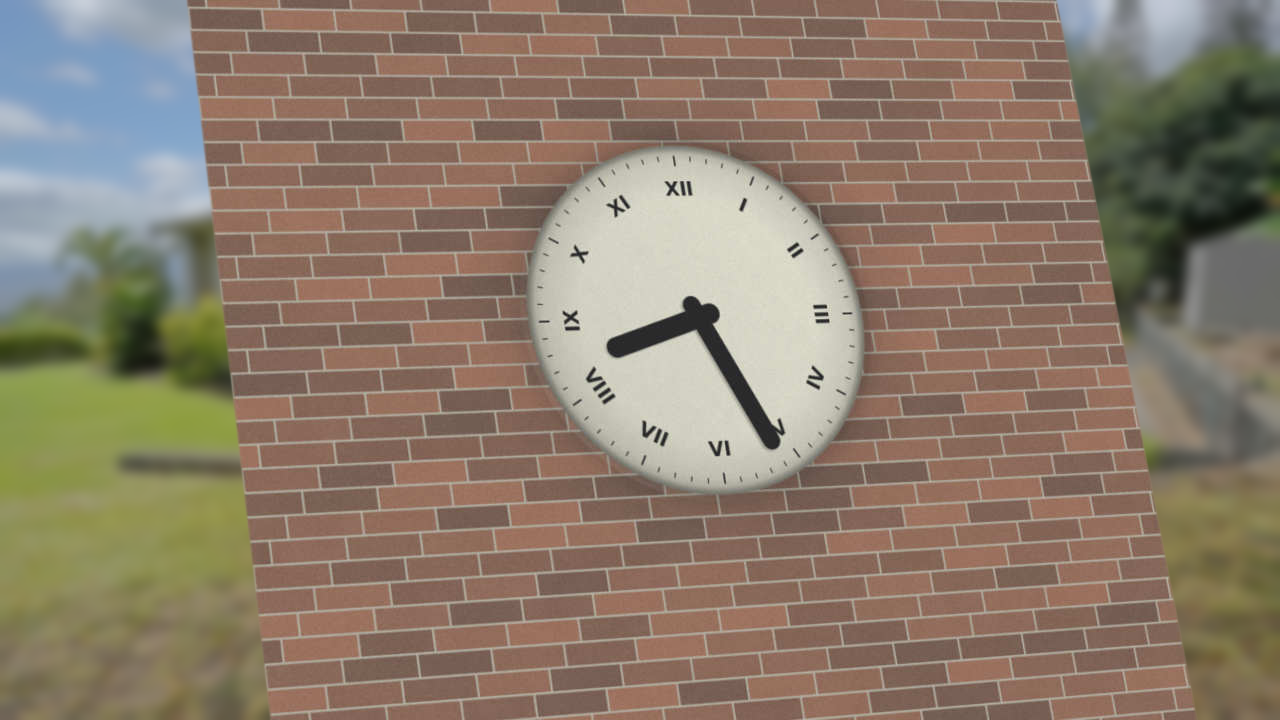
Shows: 8 h 26 min
